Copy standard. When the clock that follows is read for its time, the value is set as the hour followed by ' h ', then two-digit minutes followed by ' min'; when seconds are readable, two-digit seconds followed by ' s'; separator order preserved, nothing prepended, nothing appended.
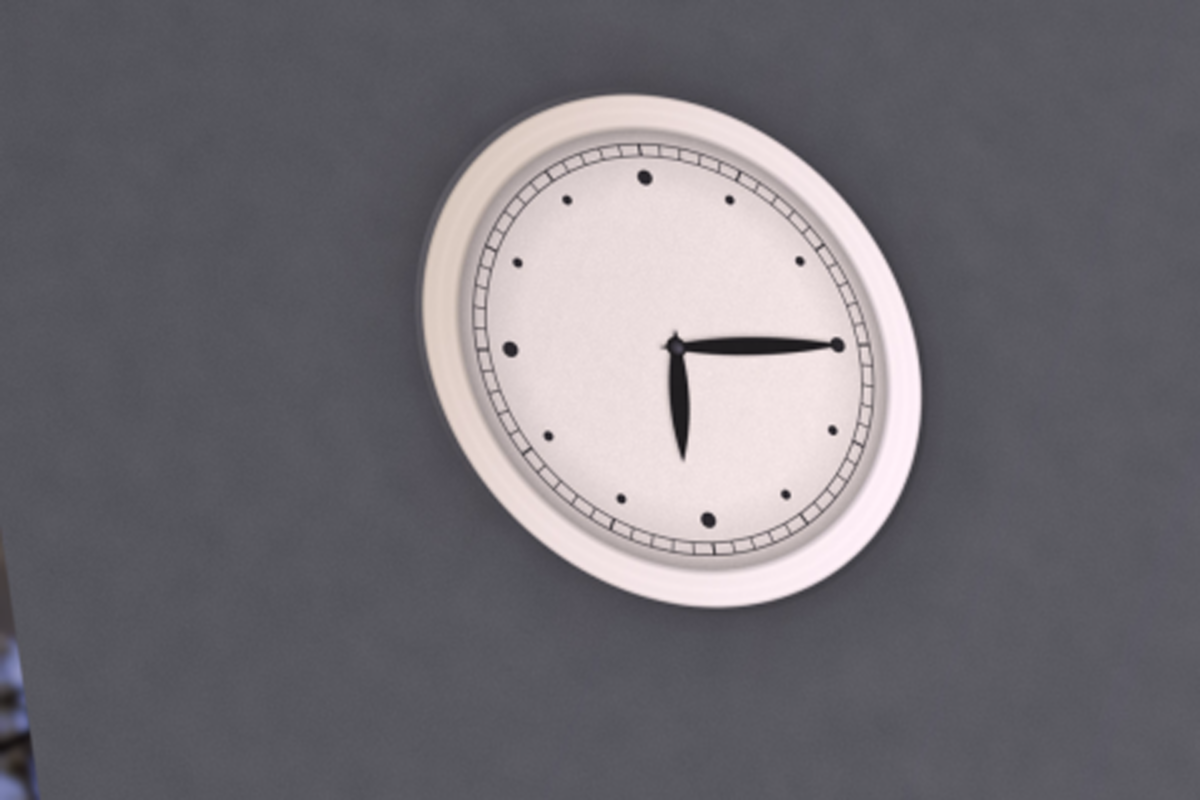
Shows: 6 h 15 min
